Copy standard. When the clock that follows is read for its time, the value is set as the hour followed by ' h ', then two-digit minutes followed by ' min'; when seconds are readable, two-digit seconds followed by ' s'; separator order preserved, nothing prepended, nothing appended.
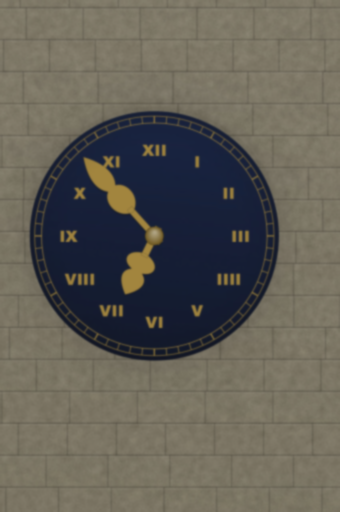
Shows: 6 h 53 min
